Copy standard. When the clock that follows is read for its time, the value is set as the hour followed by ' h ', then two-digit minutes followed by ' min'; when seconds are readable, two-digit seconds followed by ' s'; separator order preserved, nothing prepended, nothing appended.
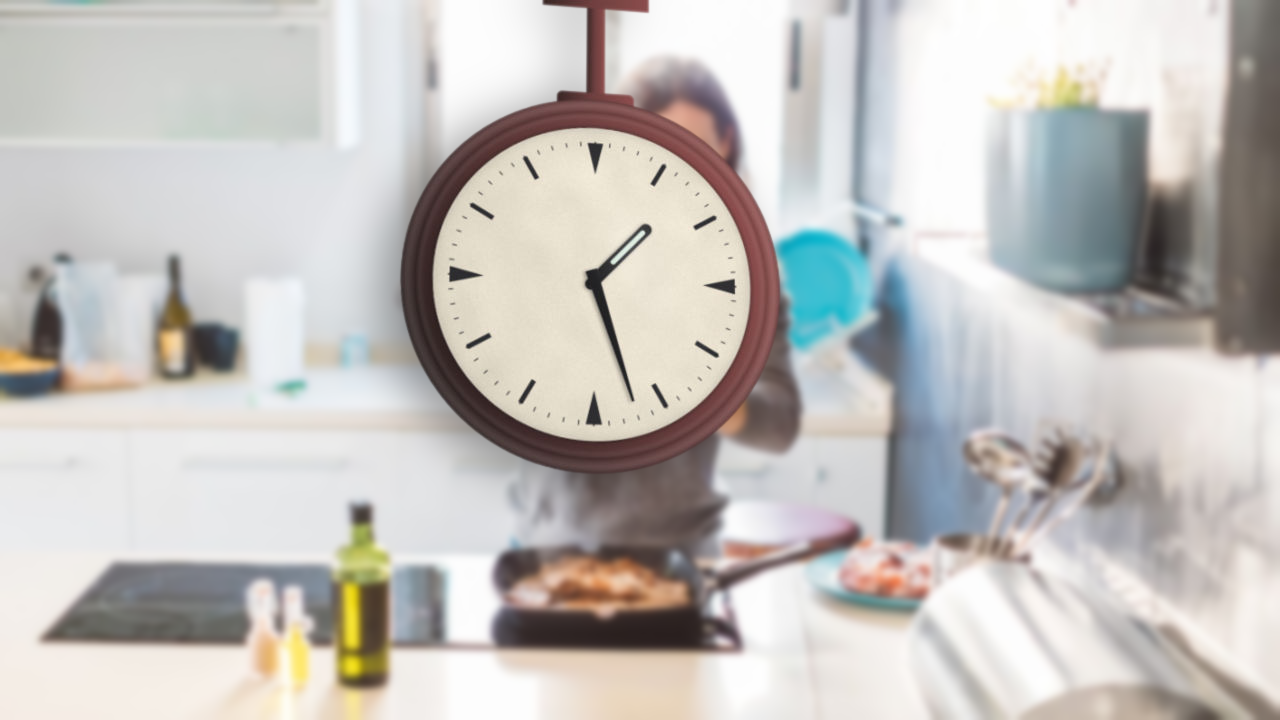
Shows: 1 h 27 min
